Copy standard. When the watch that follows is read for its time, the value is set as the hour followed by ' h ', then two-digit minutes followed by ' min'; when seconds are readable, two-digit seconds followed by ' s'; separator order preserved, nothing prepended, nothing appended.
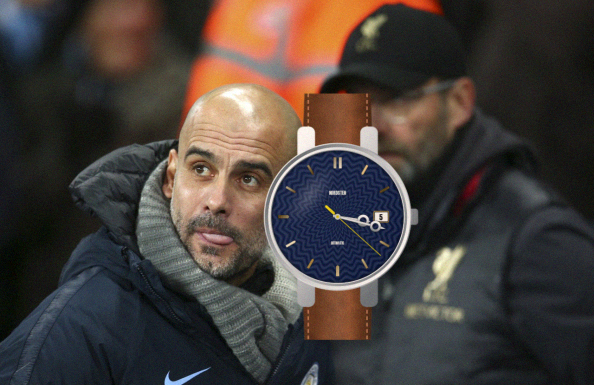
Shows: 3 h 17 min 22 s
